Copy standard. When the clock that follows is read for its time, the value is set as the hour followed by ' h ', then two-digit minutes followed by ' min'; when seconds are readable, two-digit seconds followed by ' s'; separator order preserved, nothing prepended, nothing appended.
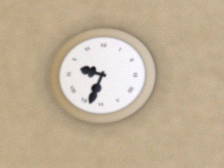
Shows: 9 h 33 min
